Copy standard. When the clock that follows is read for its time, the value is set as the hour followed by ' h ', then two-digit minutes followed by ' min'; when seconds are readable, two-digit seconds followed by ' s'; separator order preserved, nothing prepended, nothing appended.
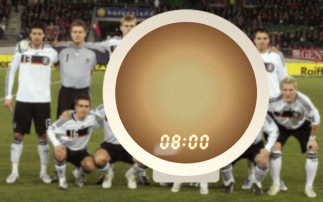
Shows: 8 h 00 min
